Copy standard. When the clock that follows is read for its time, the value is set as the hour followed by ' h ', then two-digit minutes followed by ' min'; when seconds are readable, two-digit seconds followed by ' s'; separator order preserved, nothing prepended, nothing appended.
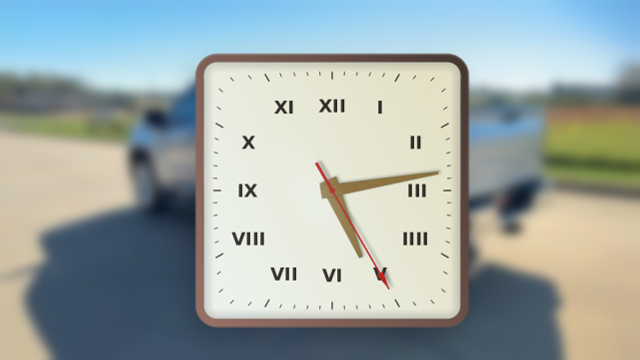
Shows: 5 h 13 min 25 s
